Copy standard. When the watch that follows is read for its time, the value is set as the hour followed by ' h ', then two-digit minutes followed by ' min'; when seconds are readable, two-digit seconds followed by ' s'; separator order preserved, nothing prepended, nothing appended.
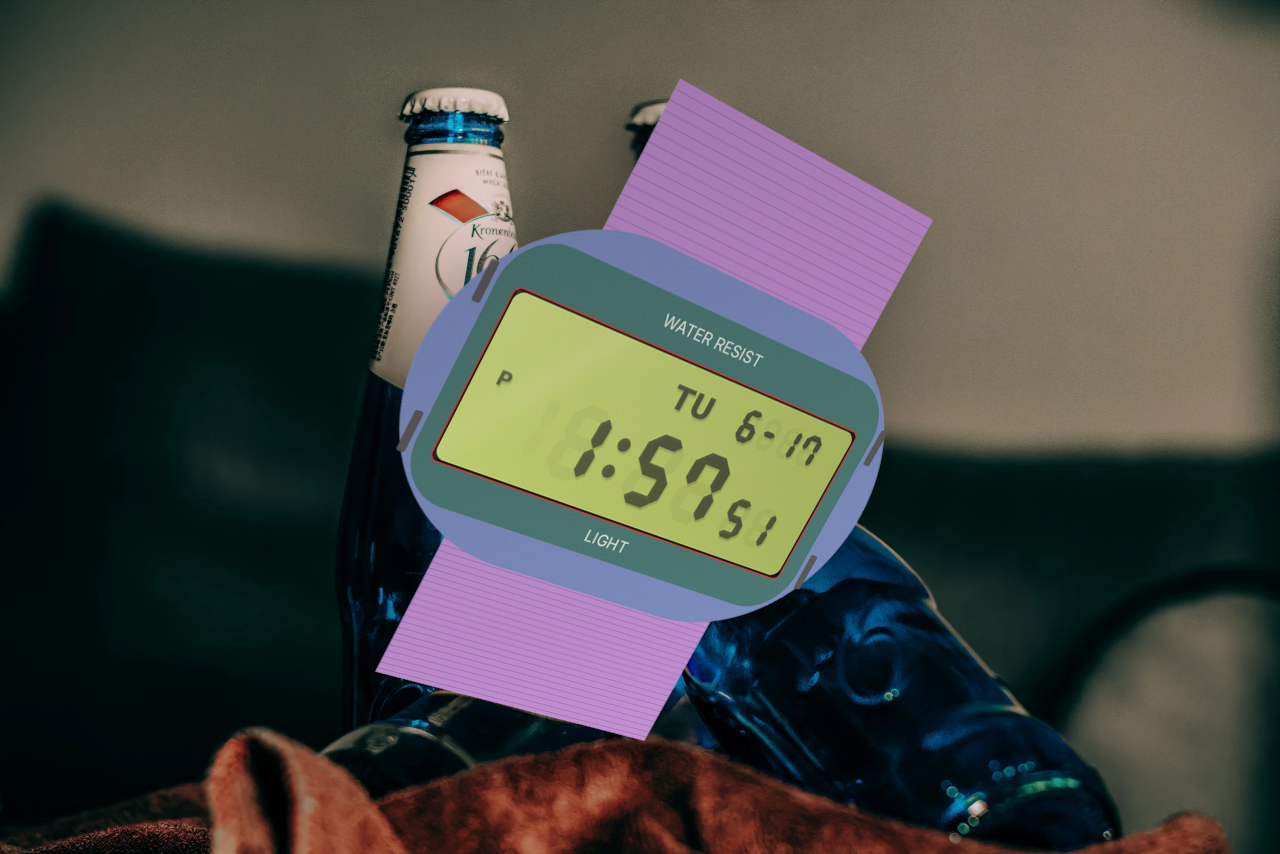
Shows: 1 h 57 min 51 s
